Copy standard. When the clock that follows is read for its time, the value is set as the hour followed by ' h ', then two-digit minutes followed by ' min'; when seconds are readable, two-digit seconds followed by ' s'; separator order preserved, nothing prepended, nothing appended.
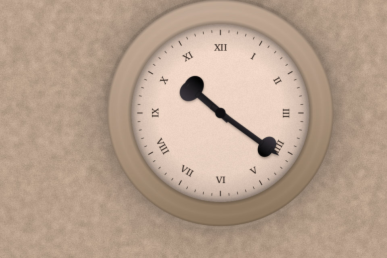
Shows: 10 h 21 min
